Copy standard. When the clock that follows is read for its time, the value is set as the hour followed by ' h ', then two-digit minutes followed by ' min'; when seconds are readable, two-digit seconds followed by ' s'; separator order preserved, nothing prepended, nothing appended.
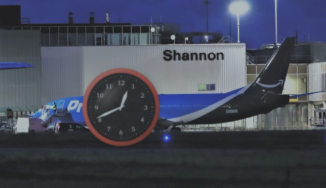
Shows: 12 h 41 min
